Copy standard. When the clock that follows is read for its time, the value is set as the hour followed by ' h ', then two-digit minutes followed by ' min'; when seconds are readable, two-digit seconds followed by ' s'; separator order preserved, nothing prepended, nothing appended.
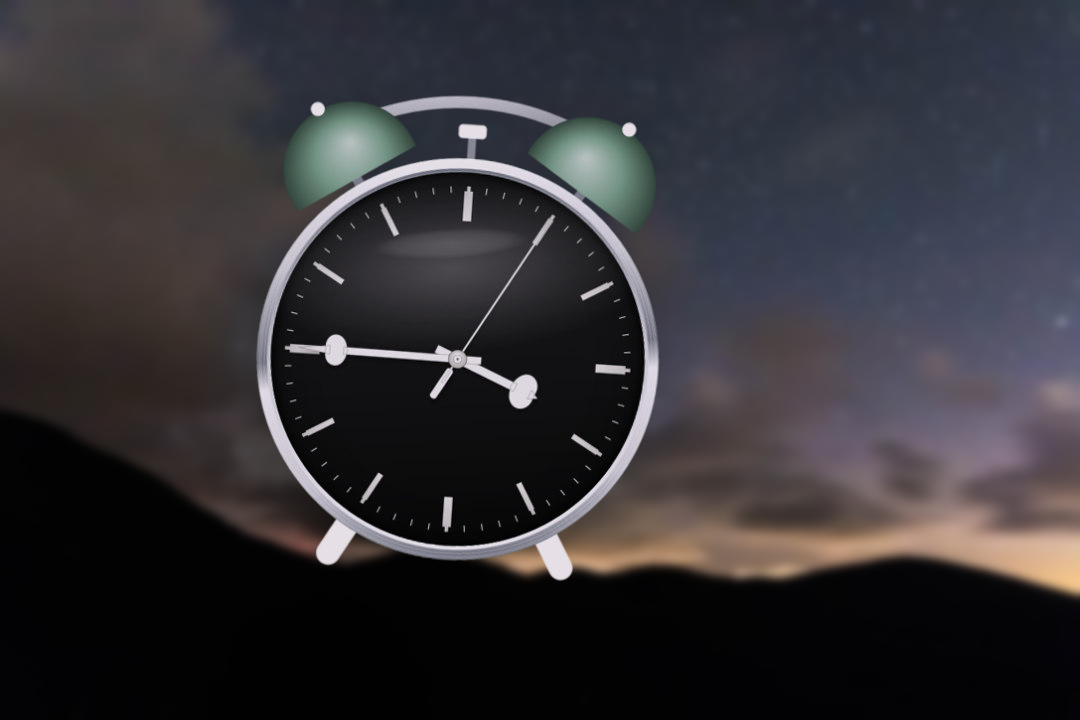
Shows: 3 h 45 min 05 s
